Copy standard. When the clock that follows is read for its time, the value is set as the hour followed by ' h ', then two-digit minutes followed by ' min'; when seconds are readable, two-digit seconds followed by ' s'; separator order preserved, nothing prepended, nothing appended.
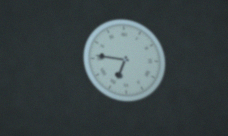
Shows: 6 h 46 min
